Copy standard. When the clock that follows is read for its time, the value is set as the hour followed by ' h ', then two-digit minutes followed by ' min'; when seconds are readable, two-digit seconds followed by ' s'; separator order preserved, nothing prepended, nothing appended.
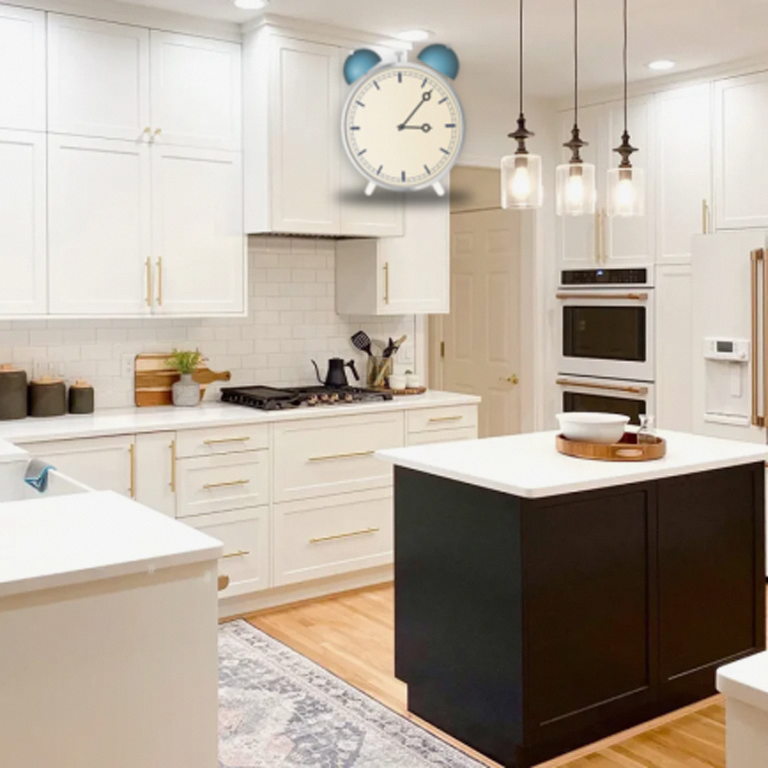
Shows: 3 h 07 min
